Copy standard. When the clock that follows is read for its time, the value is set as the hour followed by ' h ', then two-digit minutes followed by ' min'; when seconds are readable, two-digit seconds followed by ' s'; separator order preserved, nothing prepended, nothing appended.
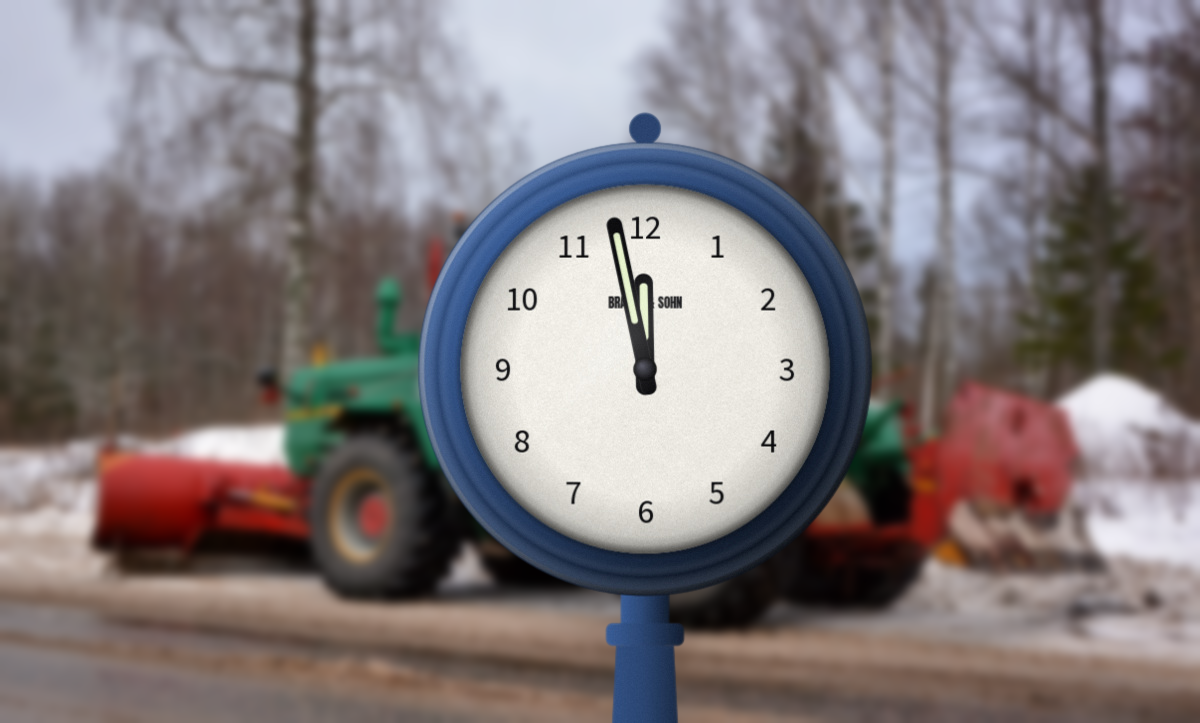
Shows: 11 h 58 min
